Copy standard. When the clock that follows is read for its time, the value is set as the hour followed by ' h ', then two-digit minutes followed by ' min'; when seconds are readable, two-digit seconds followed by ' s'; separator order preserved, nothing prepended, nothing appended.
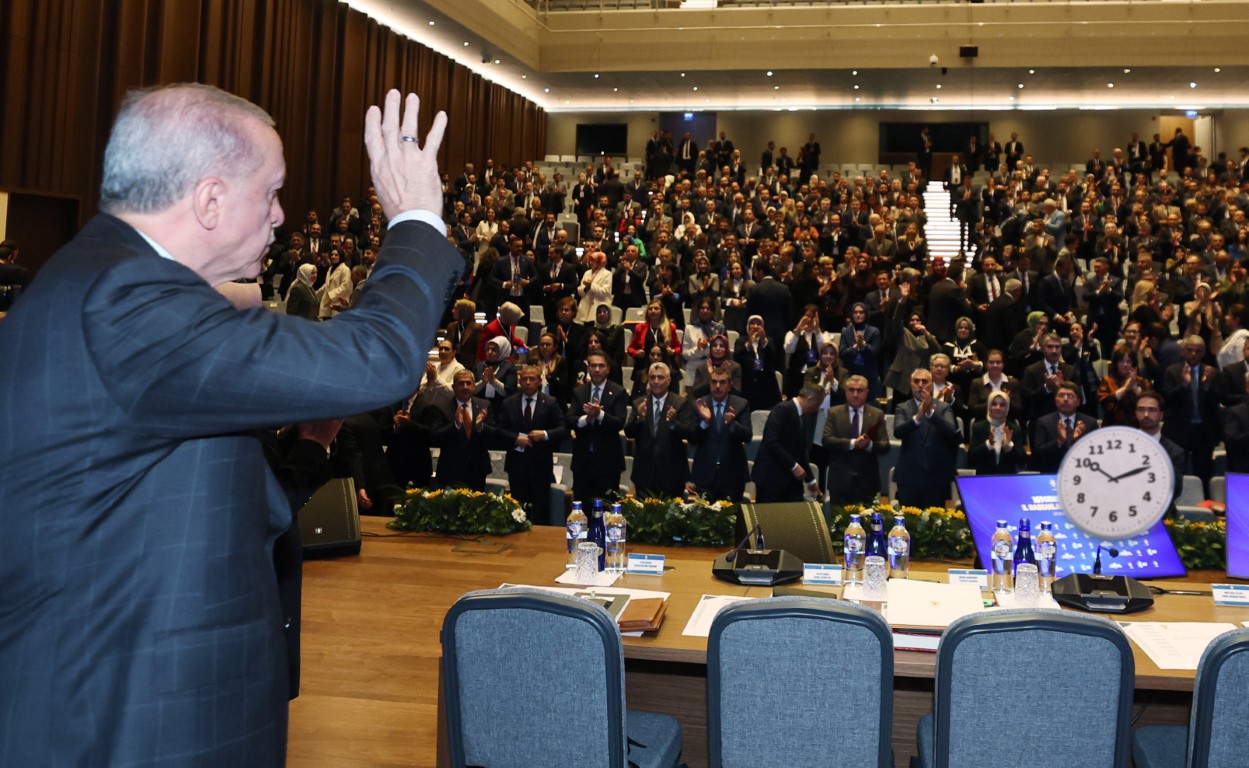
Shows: 10 h 12 min
